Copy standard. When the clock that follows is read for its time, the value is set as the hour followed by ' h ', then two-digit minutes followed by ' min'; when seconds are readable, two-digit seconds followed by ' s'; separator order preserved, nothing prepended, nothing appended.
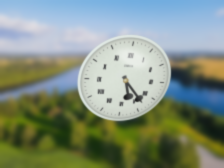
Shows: 5 h 23 min
